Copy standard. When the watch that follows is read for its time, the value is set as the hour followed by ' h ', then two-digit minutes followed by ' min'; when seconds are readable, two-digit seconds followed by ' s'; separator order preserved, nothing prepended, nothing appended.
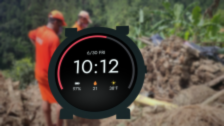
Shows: 10 h 12 min
